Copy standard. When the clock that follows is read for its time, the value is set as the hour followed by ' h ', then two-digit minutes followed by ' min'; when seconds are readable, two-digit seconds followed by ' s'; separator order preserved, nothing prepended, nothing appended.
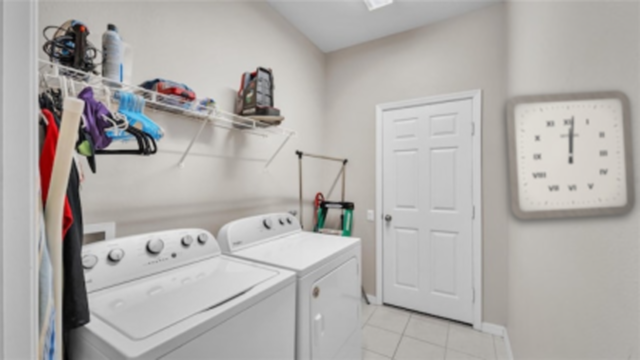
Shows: 12 h 01 min
